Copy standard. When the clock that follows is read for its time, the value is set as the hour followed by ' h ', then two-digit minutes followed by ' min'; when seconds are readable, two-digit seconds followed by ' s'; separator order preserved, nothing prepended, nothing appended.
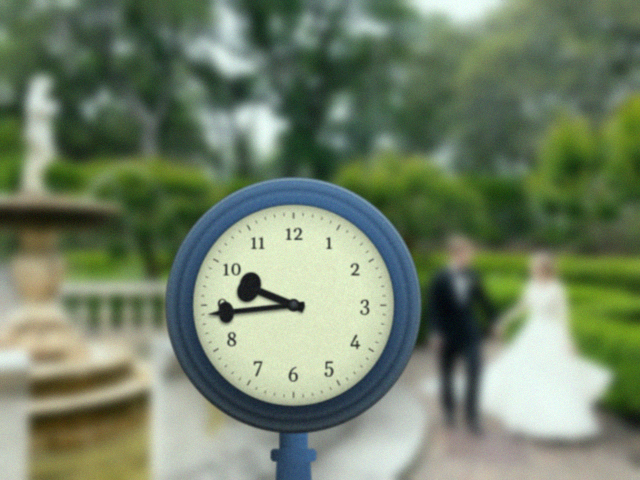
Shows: 9 h 44 min
